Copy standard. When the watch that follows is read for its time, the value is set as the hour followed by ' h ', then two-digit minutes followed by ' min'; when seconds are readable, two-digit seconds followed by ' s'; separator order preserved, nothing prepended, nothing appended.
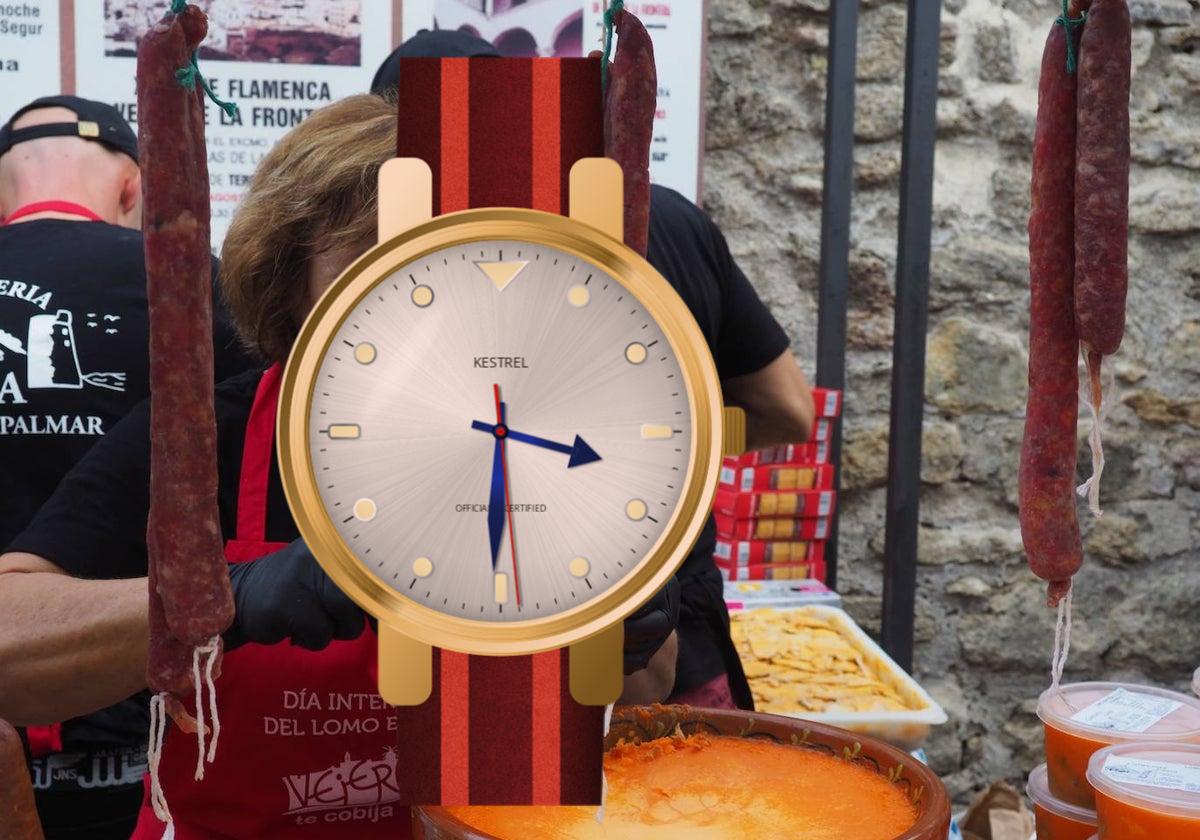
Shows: 3 h 30 min 29 s
